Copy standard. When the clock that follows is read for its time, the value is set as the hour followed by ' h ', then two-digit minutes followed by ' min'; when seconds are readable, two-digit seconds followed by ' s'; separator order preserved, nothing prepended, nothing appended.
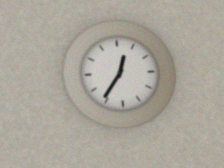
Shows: 12 h 36 min
